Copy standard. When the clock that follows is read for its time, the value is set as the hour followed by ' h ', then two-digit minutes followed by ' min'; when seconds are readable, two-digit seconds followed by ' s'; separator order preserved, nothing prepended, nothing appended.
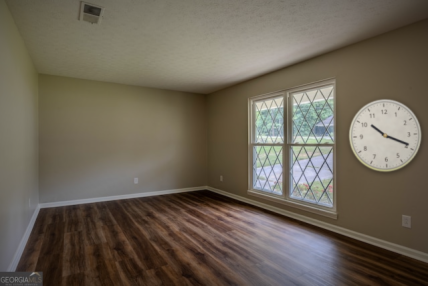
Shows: 10 h 19 min
